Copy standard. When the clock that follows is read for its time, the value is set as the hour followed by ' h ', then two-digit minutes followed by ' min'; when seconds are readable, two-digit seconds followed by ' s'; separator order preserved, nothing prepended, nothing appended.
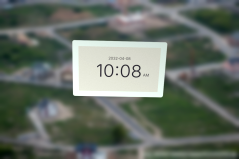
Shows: 10 h 08 min
